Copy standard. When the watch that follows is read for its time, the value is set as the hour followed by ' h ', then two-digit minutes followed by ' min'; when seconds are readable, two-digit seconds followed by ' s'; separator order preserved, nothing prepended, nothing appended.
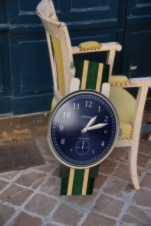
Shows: 1 h 12 min
